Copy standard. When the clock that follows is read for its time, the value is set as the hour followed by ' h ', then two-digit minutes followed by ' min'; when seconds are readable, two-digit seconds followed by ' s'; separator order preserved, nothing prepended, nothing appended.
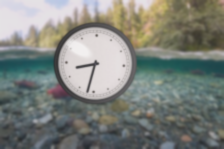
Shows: 8 h 32 min
